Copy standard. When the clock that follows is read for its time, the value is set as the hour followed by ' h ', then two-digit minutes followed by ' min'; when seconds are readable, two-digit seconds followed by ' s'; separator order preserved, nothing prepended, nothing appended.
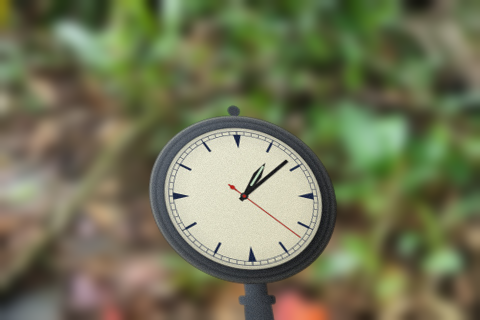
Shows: 1 h 08 min 22 s
